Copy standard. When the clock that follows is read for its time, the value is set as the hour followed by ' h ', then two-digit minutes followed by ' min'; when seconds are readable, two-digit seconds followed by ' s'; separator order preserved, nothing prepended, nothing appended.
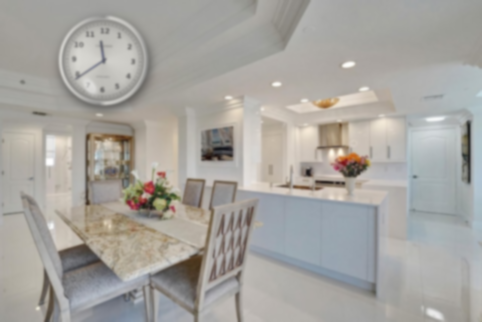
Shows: 11 h 39 min
